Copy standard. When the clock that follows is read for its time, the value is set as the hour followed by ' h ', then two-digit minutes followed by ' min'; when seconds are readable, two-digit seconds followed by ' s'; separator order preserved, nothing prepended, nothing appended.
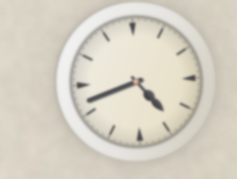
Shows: 4 h 42 min
